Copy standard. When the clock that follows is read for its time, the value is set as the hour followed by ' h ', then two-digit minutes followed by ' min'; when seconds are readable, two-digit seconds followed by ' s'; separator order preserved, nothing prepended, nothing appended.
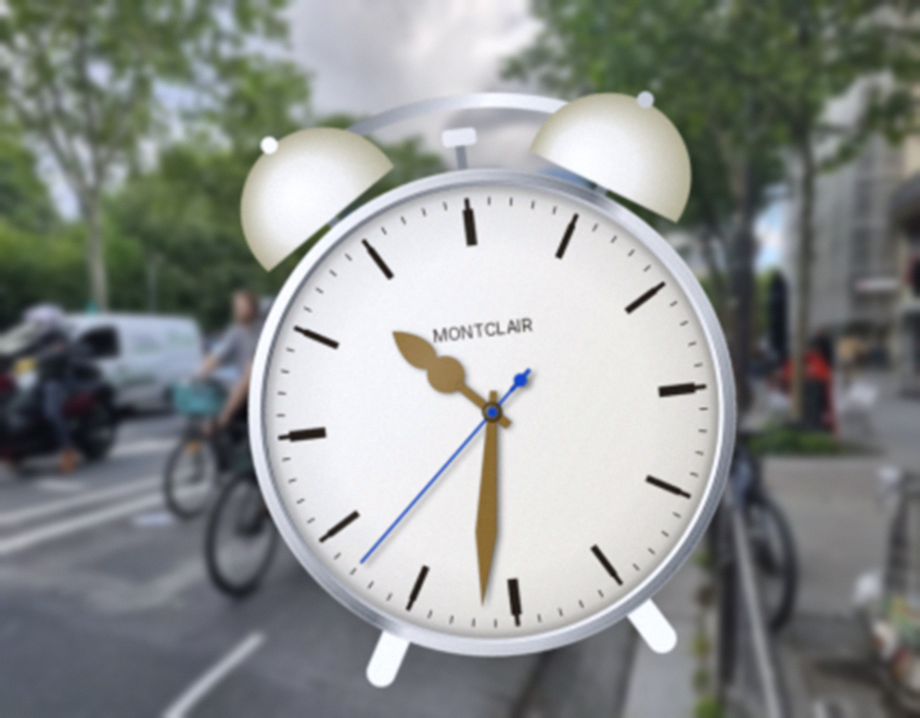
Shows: 10 h 31 min 38 s
